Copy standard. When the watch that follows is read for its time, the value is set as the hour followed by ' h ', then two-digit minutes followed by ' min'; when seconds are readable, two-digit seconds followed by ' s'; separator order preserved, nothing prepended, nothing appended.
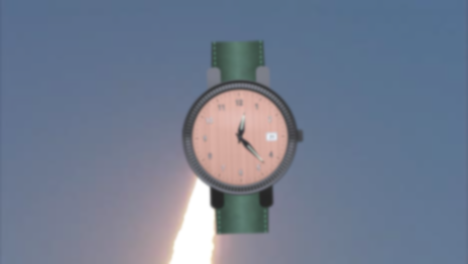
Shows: 12 h 23 min
